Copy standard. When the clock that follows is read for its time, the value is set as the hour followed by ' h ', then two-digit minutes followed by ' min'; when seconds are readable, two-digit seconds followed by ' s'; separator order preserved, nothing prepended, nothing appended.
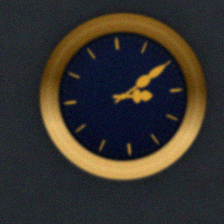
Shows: 3 h 10 min
